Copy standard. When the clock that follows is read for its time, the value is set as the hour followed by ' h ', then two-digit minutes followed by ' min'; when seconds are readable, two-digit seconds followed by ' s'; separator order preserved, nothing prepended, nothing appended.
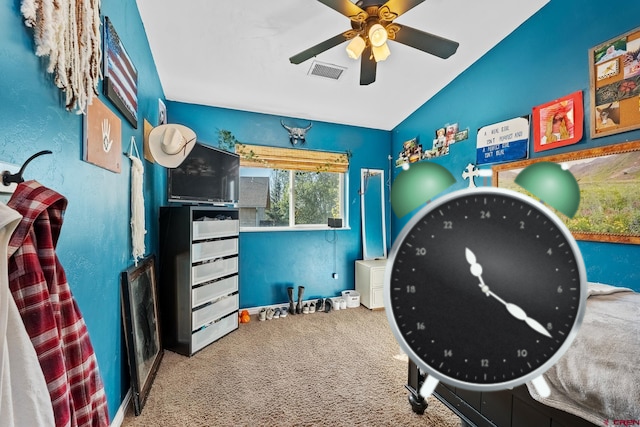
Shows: 22 h 21 min
